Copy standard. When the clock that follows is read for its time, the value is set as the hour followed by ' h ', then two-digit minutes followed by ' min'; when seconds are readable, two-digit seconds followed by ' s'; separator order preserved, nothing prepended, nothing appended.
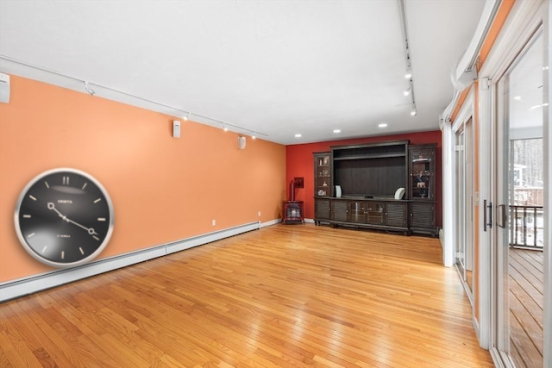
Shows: 10 h 19 min
